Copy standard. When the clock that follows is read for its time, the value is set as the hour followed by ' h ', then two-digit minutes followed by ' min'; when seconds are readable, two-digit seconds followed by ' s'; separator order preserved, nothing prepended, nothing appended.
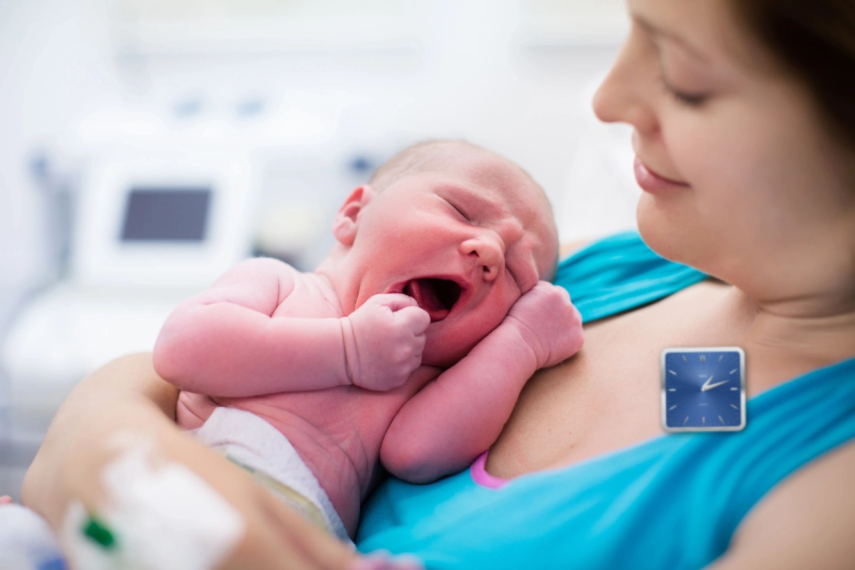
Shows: 1 h 12 min
